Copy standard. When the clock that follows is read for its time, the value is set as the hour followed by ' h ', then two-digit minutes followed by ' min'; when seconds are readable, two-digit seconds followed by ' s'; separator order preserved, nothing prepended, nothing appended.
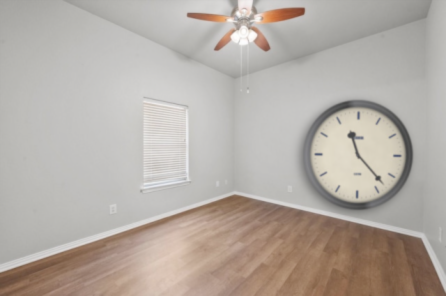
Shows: 11 h 23 min
